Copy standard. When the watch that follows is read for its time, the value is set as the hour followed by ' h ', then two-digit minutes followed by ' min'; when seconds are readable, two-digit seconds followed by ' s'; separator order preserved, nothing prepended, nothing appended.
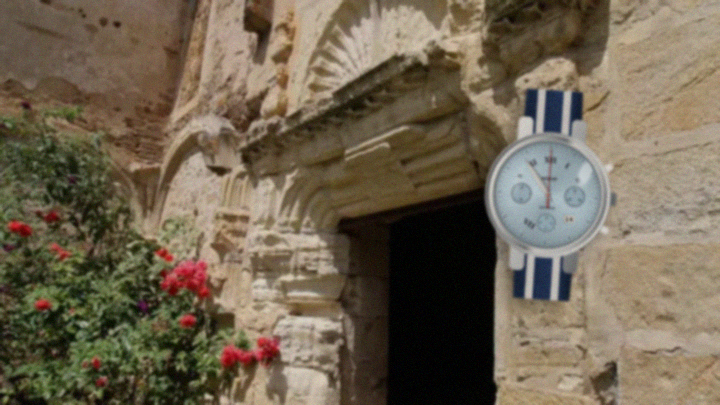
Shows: 10 h 54 min
